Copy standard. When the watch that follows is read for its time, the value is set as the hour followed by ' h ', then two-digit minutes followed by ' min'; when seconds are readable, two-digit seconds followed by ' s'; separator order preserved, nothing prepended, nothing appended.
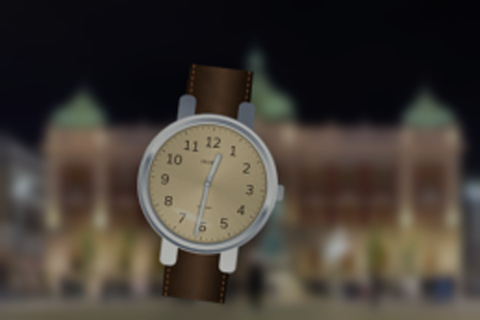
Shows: 12 h 31 min
